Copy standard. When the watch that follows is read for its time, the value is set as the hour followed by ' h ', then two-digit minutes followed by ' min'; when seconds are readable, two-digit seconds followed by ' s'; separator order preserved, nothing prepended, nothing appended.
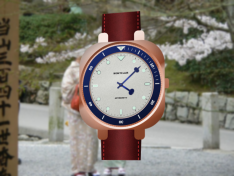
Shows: 4 h 08 min
